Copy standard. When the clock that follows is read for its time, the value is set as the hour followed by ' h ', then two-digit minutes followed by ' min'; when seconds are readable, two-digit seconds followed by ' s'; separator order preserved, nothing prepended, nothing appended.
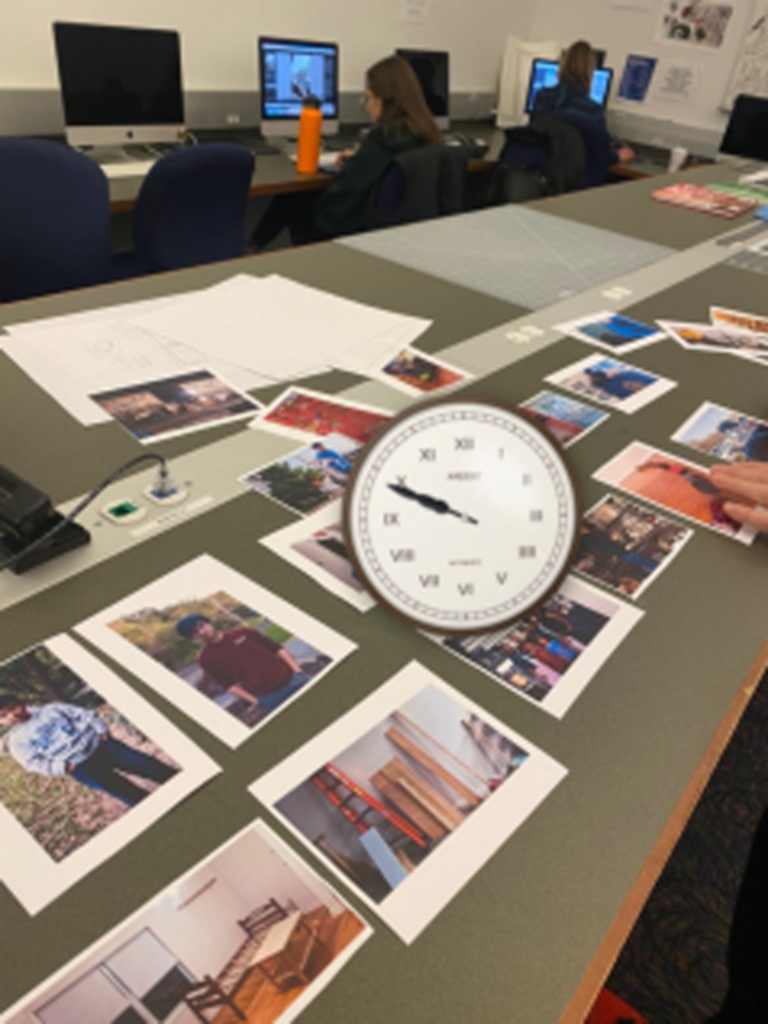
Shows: 9 h 49 min
